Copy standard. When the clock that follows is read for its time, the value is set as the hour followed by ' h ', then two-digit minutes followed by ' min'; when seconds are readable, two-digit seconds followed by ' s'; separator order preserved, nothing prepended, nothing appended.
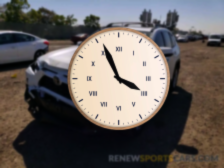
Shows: 3 h 56 min
